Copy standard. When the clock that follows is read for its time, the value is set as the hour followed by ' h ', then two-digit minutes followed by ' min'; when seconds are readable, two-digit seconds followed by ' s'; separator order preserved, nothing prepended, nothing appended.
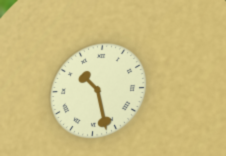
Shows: 10 h 27 min
